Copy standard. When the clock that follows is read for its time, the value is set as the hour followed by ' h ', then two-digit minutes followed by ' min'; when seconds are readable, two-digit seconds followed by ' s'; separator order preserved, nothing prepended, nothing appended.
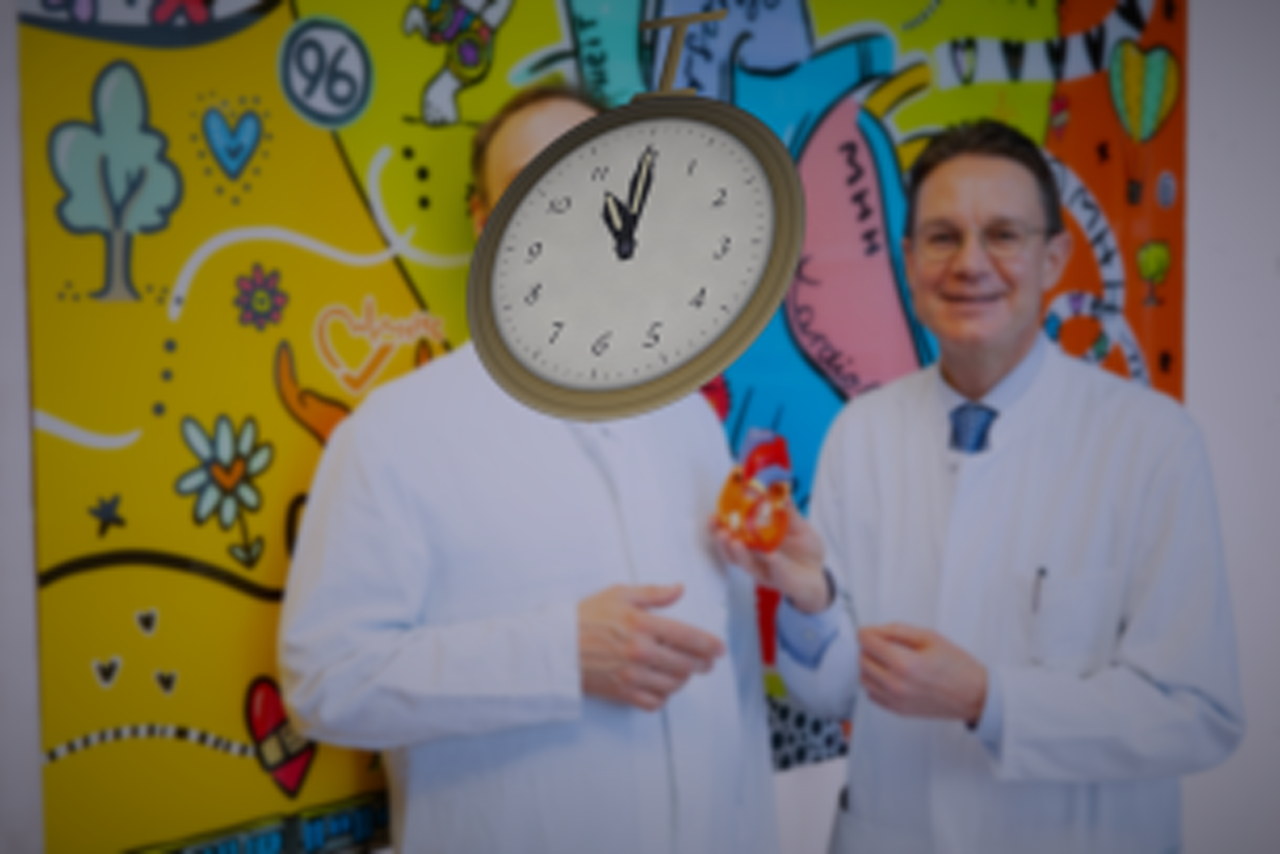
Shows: 11 h 00 min
